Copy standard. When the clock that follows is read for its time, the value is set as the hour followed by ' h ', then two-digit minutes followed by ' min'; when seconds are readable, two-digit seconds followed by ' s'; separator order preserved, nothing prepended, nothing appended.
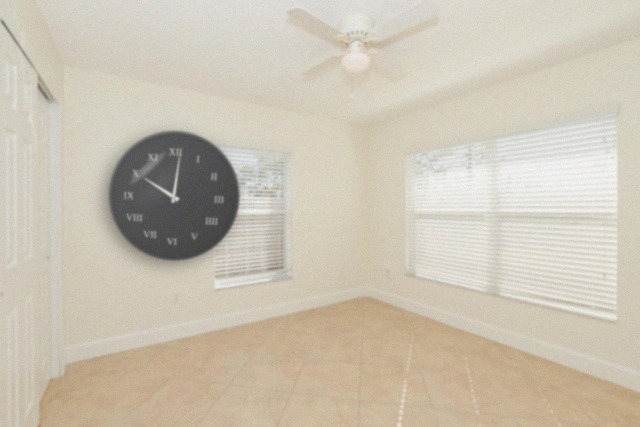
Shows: 10 h 01 min
